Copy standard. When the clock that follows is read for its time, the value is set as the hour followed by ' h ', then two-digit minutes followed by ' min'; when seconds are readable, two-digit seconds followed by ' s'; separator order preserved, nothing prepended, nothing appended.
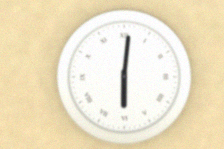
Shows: 6 h 01 min
